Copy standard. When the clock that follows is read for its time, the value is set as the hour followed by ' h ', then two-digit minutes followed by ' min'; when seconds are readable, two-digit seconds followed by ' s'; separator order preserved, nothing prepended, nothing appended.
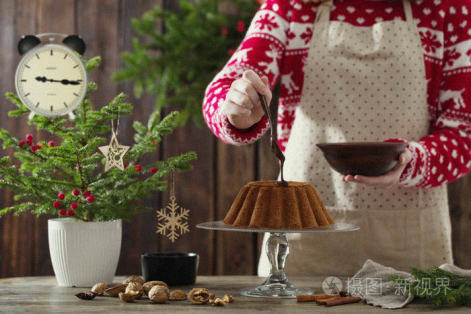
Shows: 9 h 16 min
